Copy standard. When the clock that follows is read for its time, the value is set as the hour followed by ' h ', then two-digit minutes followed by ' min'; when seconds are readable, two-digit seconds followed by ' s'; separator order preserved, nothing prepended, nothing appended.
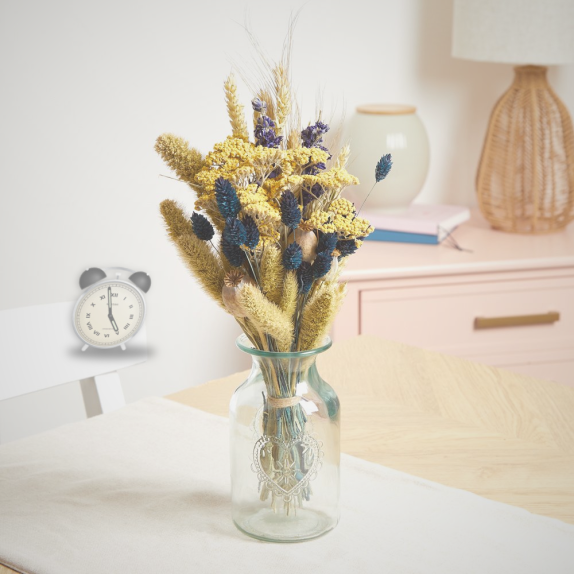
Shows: 4 h 58 min
